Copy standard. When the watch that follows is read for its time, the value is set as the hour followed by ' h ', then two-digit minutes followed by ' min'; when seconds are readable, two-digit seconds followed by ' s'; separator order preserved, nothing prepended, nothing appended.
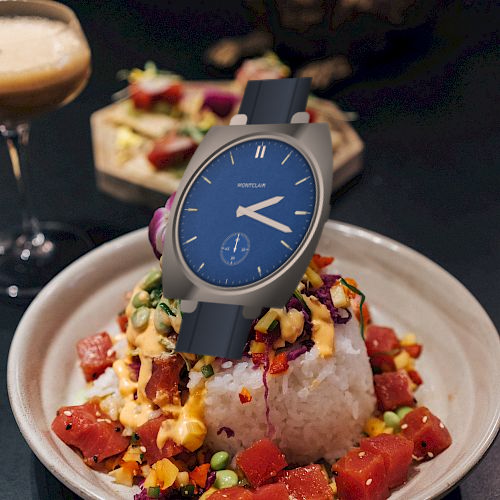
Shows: 2 h 18 min
